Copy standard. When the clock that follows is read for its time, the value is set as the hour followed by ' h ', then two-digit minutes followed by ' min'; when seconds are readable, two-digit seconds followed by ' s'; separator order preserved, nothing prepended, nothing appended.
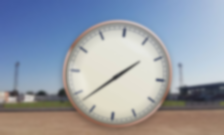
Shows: 1 h 38 min
